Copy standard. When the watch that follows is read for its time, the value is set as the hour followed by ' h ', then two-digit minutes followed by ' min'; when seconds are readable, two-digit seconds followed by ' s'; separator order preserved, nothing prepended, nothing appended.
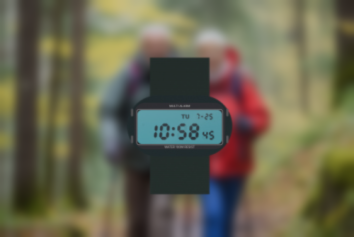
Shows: 10 h 58 min 45 s
